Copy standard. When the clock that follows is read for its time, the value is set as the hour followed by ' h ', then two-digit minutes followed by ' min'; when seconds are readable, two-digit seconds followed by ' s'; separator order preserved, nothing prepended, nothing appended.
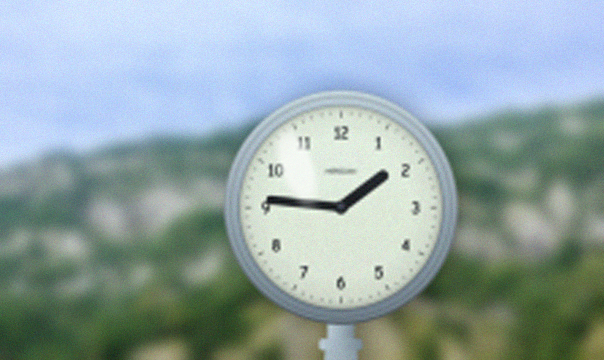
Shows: 1 h 46 min
